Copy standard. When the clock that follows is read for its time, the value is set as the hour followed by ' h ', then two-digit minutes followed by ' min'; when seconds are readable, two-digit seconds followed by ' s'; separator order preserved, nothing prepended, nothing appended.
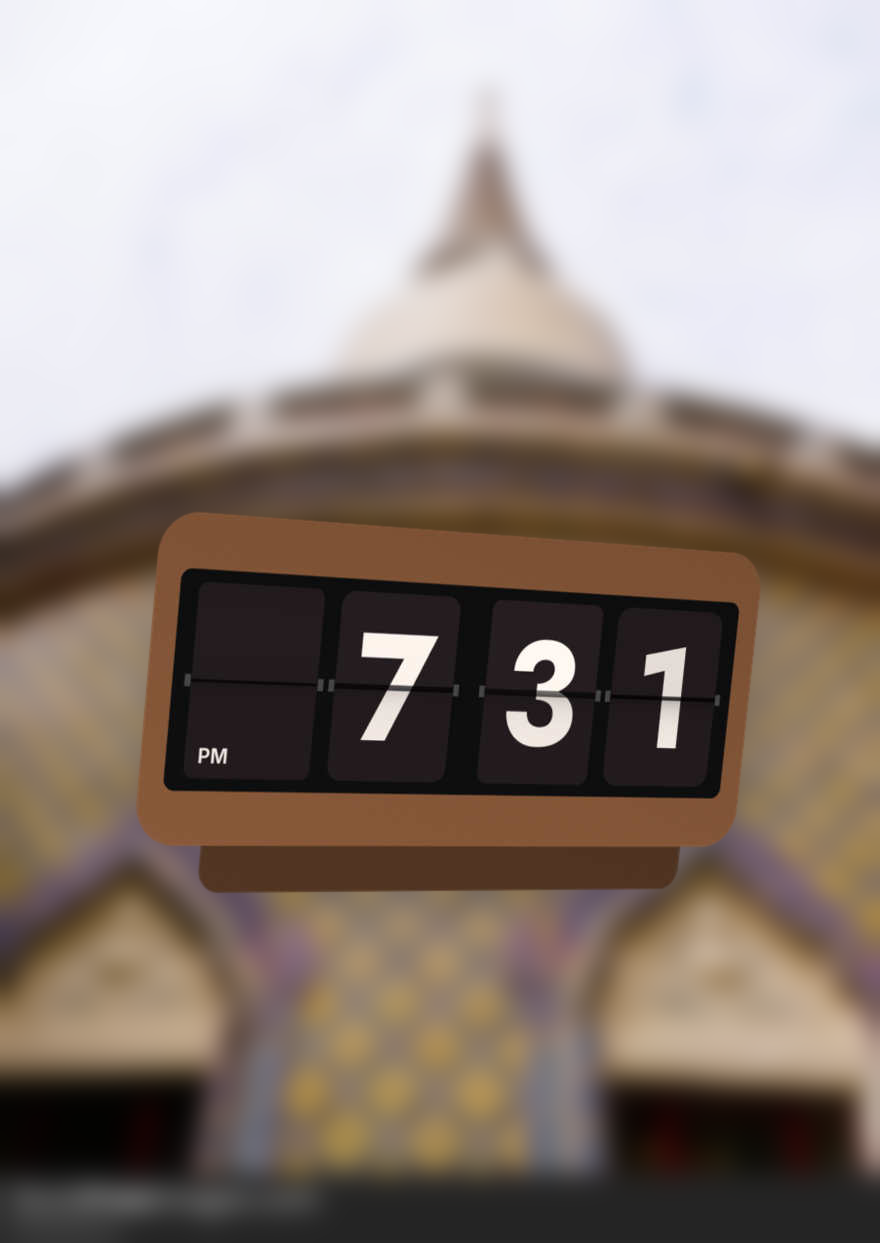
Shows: 7 h 31 min
